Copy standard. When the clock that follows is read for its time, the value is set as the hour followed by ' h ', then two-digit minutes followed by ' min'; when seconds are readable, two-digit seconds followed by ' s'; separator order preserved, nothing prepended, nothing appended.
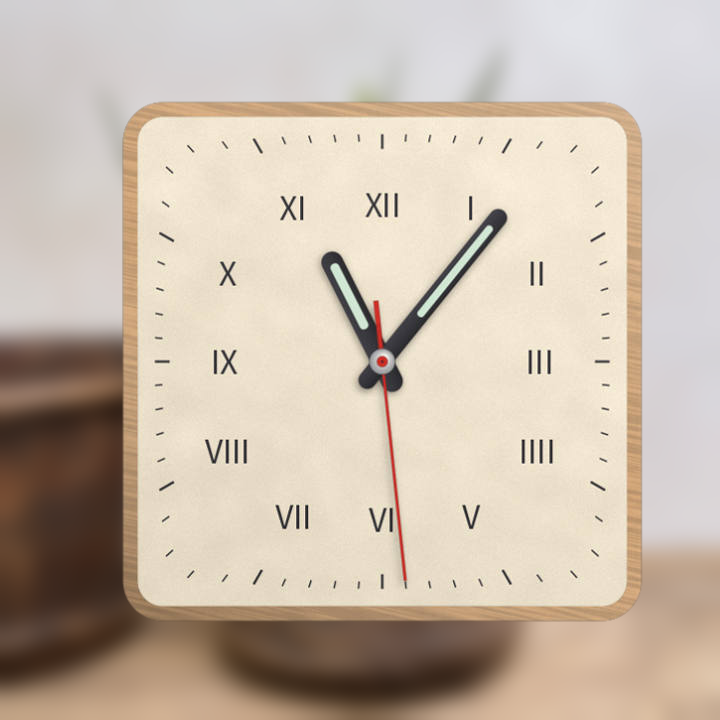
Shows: 11 h 06 min 29 s
